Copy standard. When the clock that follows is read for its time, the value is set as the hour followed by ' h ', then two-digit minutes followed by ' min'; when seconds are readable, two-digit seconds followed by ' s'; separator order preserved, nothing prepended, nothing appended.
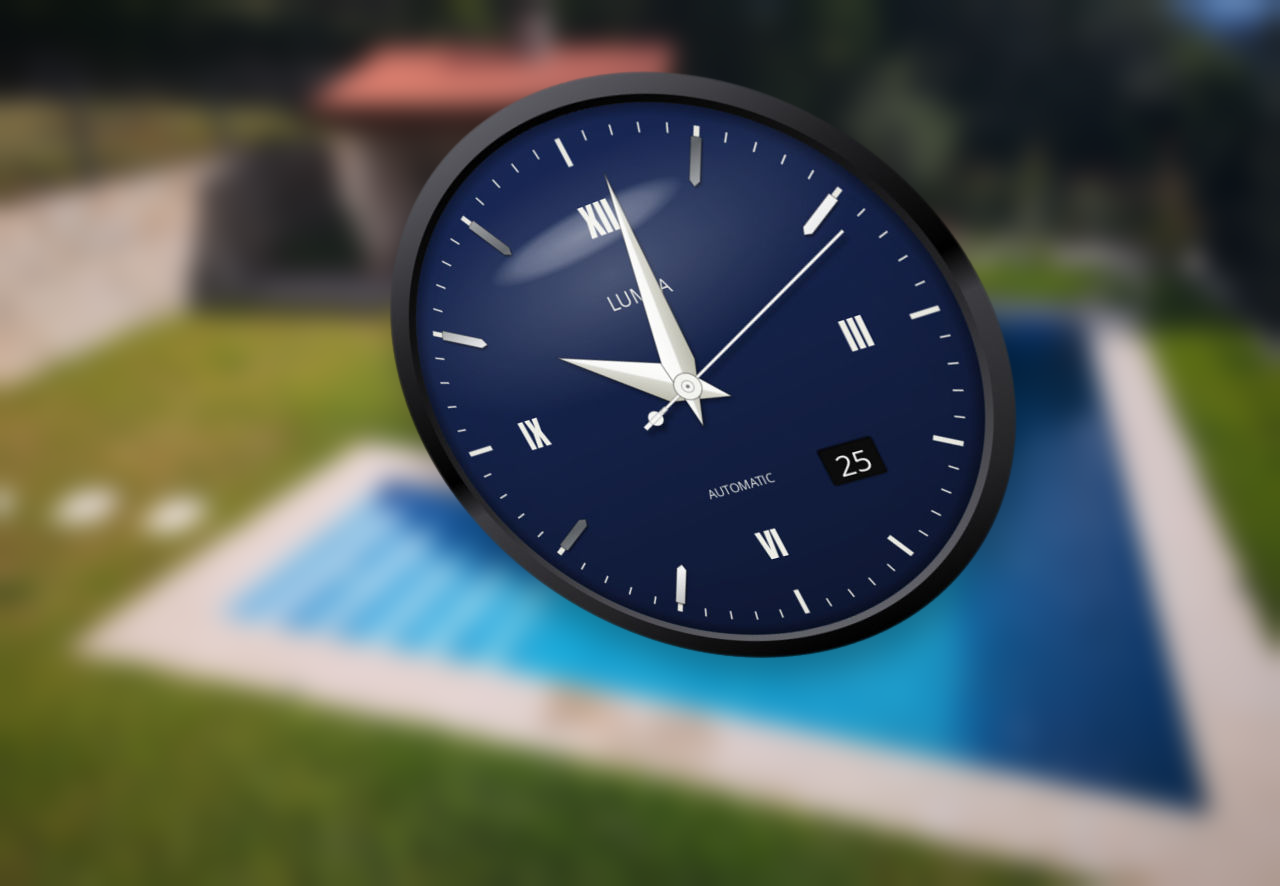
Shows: 10 h 01 min 11 s
